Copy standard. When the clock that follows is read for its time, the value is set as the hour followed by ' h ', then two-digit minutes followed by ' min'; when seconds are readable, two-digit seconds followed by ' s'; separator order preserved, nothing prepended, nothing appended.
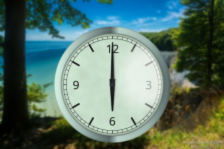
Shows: 6 h 00 min
